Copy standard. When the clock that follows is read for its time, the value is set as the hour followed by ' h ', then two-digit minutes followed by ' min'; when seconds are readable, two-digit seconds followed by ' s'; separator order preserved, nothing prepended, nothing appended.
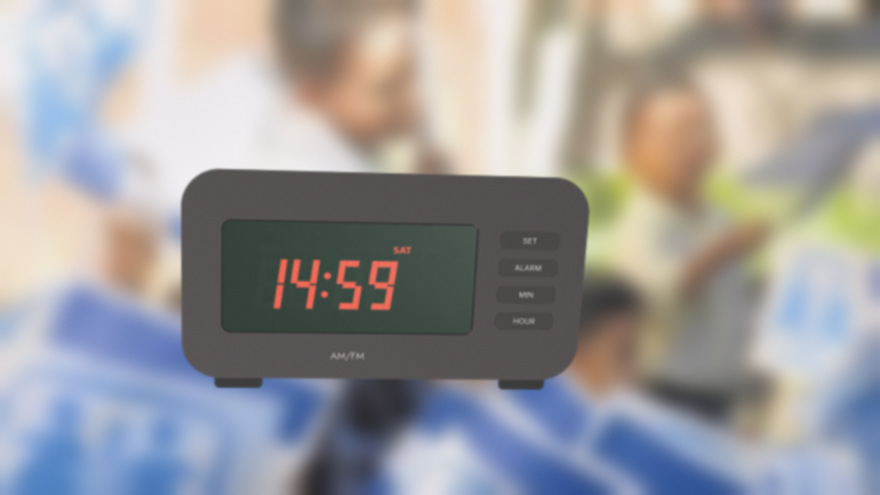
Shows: 14 h 59 min
